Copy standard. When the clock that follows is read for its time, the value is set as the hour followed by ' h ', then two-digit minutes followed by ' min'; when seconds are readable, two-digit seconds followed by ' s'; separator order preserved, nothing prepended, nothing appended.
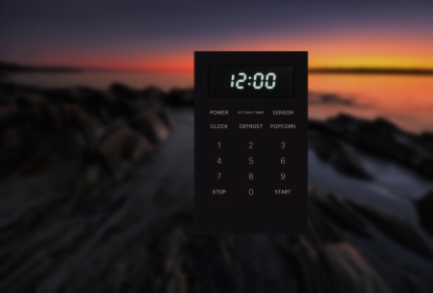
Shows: 12 h 00 min
